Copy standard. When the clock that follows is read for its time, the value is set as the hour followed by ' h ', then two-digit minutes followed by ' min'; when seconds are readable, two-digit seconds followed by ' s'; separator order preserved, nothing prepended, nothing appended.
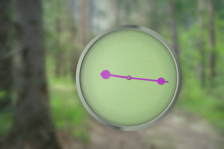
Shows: 9 h 16 min
